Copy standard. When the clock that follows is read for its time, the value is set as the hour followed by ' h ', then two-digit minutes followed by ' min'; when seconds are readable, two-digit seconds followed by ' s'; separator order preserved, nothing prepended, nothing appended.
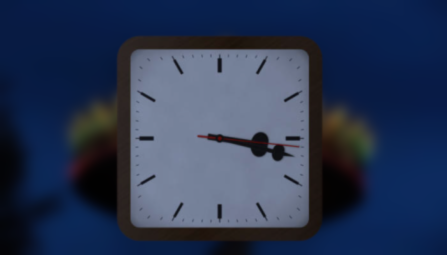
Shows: 3 h 17 min 16 s
